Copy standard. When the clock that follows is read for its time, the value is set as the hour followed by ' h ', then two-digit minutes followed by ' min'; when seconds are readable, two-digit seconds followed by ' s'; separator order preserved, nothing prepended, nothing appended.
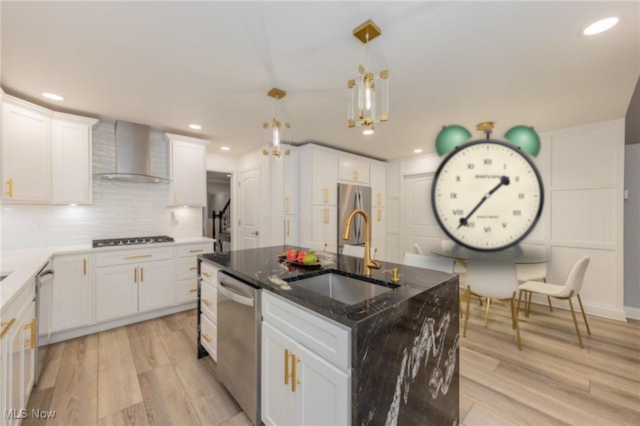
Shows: 1 h 37 min
